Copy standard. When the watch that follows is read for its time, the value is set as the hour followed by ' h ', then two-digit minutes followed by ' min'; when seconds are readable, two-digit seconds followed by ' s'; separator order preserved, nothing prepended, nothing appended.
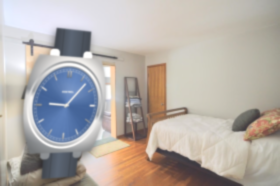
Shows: 9 h 07 min
